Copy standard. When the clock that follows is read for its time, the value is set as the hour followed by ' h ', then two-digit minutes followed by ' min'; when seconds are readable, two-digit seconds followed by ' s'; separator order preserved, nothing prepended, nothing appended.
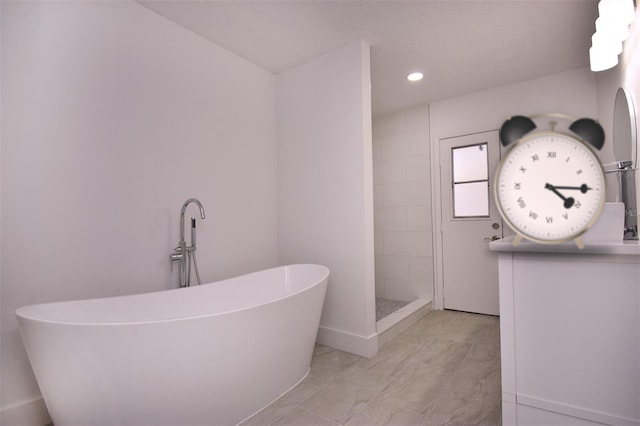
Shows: 4 h 15 min
